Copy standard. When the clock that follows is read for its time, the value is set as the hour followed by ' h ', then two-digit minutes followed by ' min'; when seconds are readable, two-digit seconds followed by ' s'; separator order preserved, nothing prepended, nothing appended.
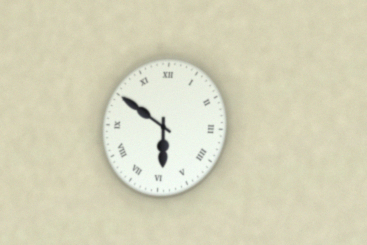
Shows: 5 h 50 min
